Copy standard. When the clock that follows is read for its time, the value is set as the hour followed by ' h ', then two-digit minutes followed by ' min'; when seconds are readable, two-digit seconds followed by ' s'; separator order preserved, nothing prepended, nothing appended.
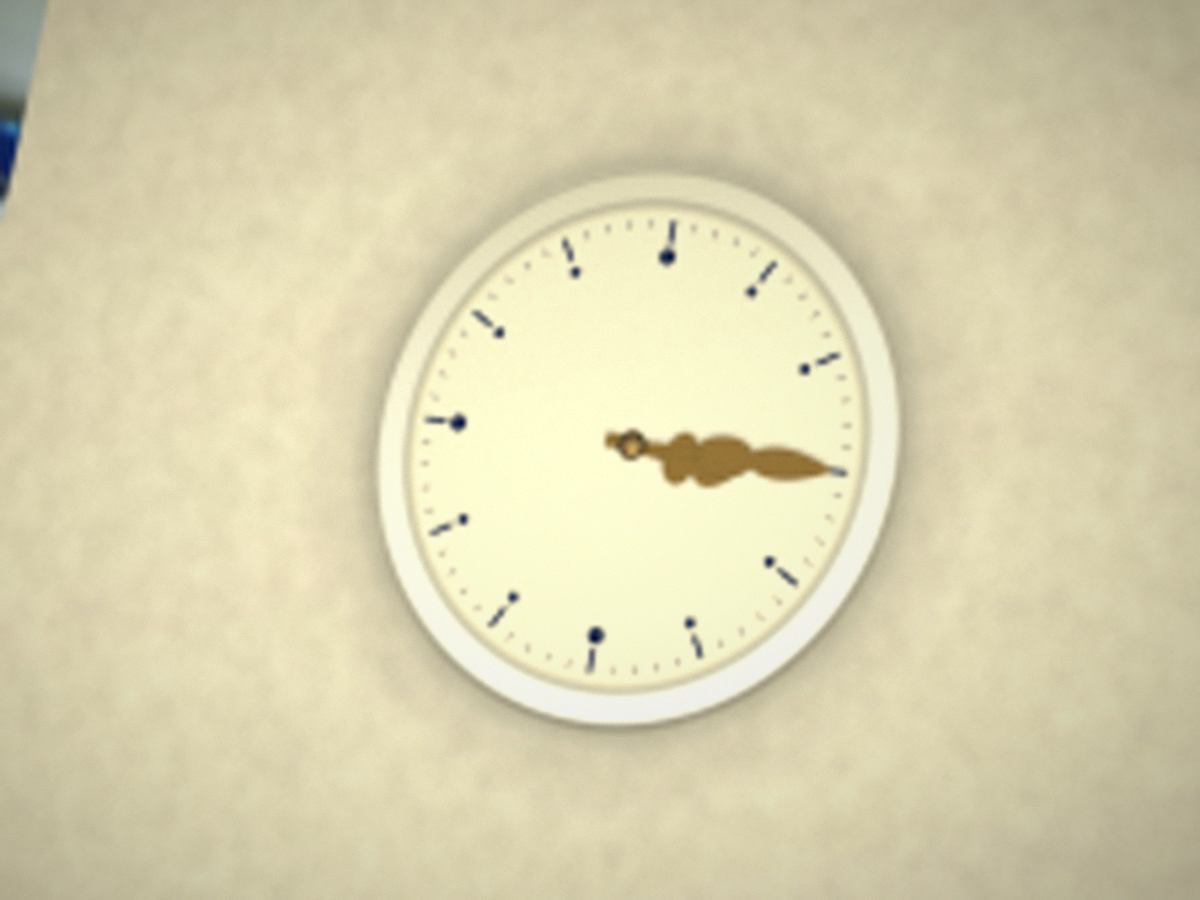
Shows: 3 h 15 min
